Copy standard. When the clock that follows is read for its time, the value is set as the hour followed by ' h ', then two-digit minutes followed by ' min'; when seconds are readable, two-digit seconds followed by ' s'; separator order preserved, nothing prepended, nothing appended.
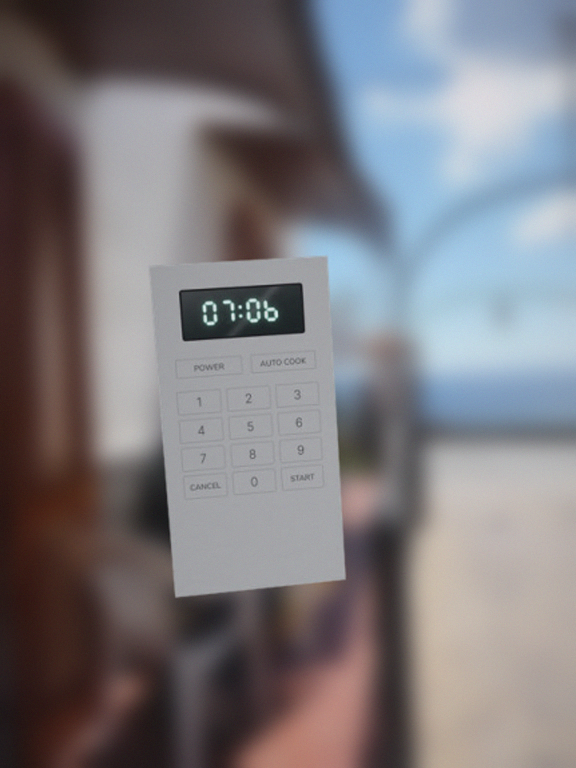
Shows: 7 h 06 min
